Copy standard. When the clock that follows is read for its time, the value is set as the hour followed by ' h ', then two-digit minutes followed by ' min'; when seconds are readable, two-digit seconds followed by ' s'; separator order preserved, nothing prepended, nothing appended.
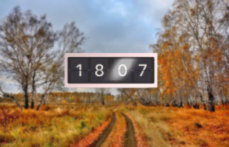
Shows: 18 h 07 min
